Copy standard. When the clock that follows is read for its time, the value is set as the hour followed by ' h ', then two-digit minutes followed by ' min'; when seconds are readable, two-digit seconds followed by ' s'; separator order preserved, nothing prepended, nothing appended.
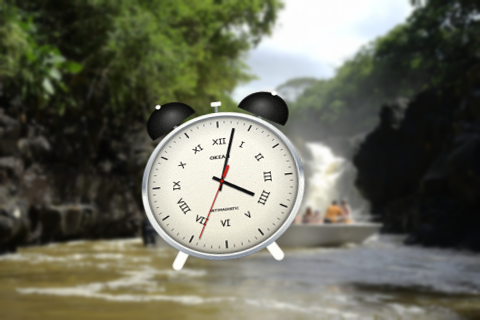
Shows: 4 h 02 min 34 s
